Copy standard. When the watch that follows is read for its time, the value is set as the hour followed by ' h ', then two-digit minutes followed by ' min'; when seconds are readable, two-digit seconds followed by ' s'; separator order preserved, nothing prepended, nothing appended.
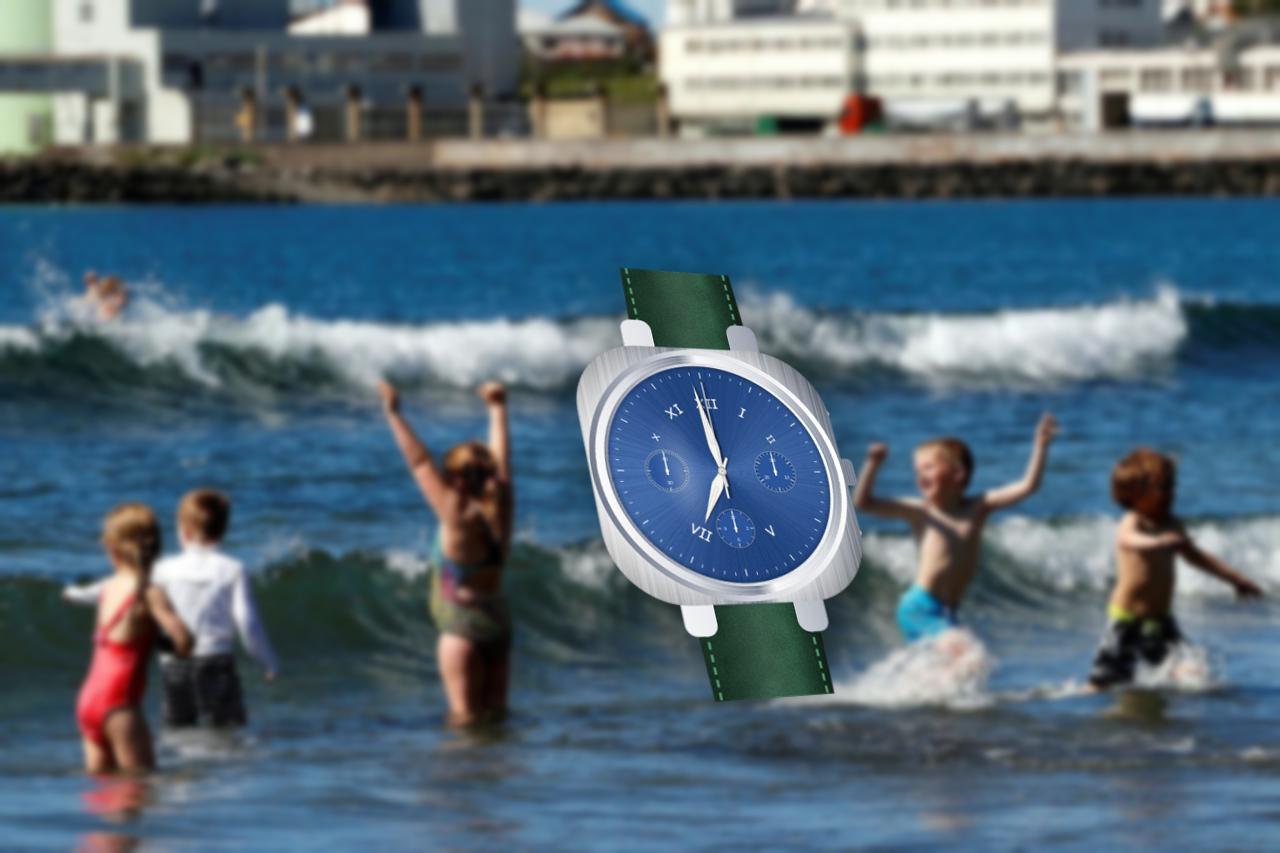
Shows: 6 h 59 min
